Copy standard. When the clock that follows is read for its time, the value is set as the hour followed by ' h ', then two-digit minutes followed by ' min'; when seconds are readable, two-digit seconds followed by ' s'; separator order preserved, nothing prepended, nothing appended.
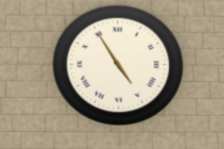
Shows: 4 h 55 min
